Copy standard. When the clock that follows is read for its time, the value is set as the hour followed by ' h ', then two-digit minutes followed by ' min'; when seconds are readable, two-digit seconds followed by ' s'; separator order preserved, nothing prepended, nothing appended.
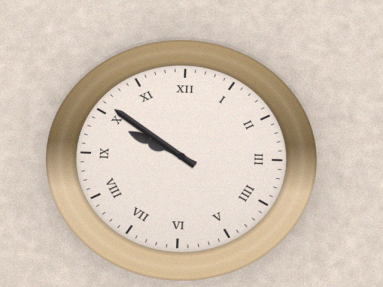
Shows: 9 h 51 min
